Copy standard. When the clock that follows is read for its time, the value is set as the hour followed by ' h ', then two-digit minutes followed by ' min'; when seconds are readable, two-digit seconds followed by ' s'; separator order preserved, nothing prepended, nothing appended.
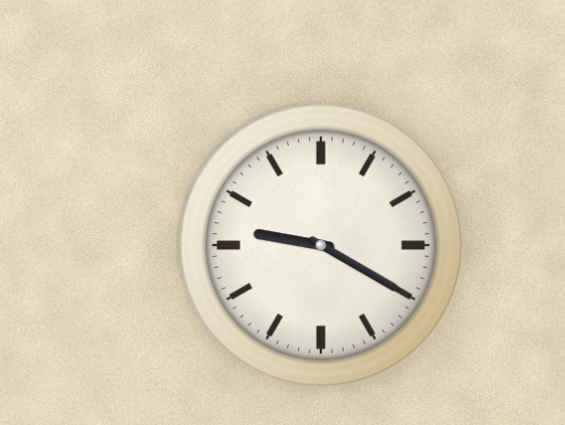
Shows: 9 h 20 min
